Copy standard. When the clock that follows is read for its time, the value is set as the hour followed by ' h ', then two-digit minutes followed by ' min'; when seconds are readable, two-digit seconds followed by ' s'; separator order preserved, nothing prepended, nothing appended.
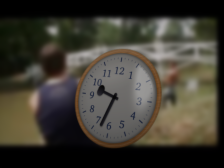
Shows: 9 h 33 min
